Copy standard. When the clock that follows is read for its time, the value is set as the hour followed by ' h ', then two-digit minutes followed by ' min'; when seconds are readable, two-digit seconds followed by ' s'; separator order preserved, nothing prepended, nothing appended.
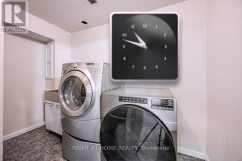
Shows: 10 h 48 min
